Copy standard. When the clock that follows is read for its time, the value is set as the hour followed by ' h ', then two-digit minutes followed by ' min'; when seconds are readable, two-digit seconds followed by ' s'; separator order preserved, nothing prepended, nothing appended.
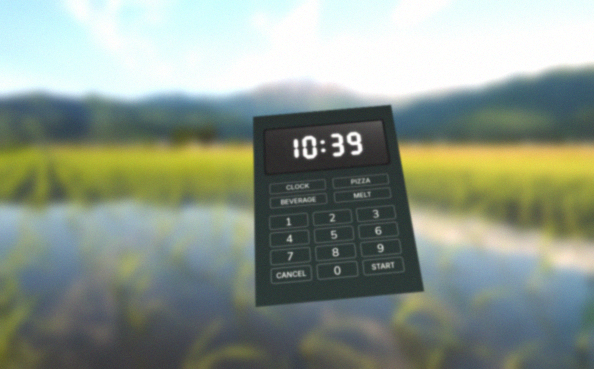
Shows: 10 h 39 min
